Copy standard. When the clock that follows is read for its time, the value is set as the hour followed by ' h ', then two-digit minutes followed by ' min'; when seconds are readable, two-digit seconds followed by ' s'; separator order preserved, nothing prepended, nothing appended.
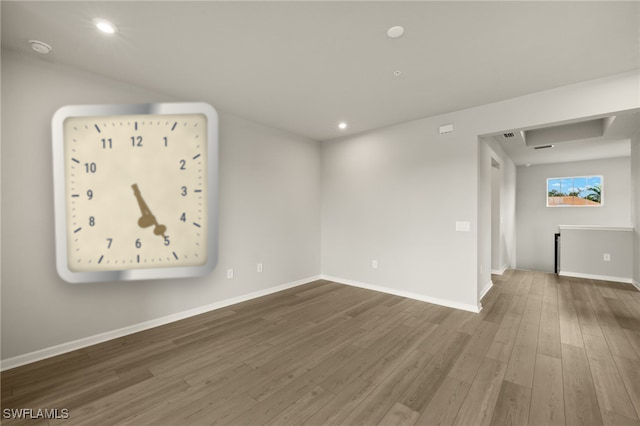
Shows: 5 h 25 min
